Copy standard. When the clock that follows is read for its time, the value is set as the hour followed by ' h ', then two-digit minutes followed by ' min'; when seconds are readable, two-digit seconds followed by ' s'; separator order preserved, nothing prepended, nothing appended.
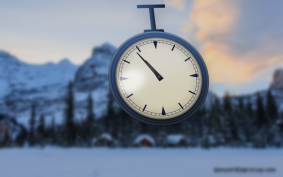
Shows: 10 h 54 min
